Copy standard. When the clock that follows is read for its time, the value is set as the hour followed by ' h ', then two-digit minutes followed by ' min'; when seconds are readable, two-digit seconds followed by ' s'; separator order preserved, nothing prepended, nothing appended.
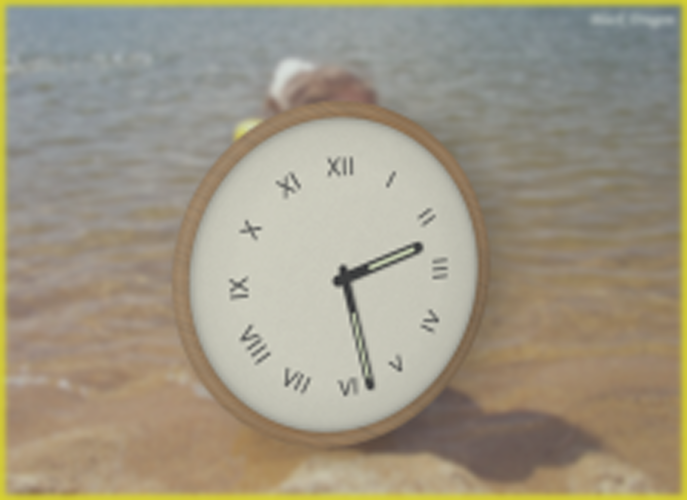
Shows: 2 h 28 min
